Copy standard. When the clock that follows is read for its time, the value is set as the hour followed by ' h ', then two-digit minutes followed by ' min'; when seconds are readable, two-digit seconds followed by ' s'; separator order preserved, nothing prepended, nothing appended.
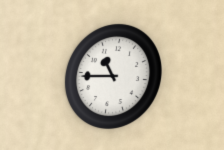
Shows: 10 h 44 min
